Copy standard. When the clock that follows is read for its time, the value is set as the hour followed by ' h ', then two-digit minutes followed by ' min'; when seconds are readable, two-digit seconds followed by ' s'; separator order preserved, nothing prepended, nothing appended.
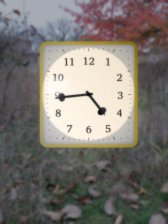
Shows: 4 h 44 min
